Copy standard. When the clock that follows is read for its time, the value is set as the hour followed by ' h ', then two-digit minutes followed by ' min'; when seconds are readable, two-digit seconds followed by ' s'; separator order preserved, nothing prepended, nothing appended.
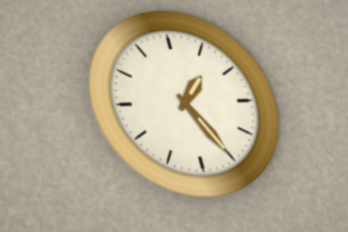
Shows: 1 h 25 min
